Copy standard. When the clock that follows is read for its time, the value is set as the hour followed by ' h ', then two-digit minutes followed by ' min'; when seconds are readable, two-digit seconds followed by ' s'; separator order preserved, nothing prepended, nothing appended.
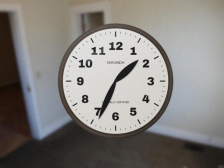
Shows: 1 h 34 min
